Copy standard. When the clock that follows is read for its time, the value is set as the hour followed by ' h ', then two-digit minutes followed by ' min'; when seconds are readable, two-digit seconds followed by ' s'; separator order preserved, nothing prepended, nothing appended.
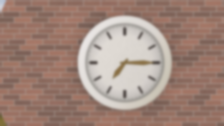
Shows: 7 h 15 min
